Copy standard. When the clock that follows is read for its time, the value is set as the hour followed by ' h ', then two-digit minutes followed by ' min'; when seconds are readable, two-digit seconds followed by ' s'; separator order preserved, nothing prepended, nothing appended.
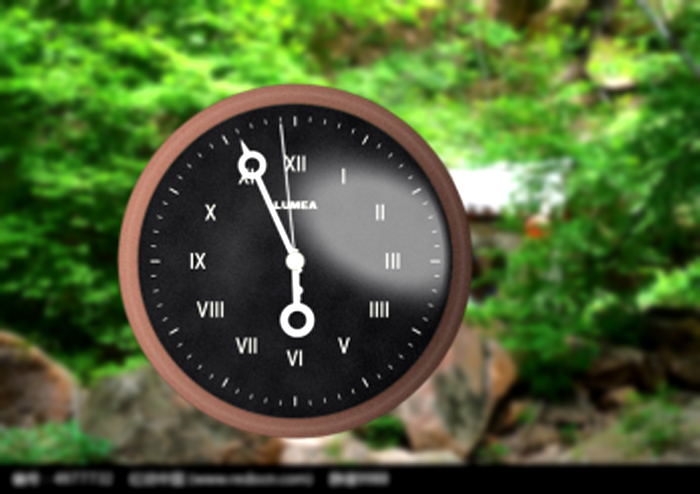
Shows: 5 h 55 min 59 s
